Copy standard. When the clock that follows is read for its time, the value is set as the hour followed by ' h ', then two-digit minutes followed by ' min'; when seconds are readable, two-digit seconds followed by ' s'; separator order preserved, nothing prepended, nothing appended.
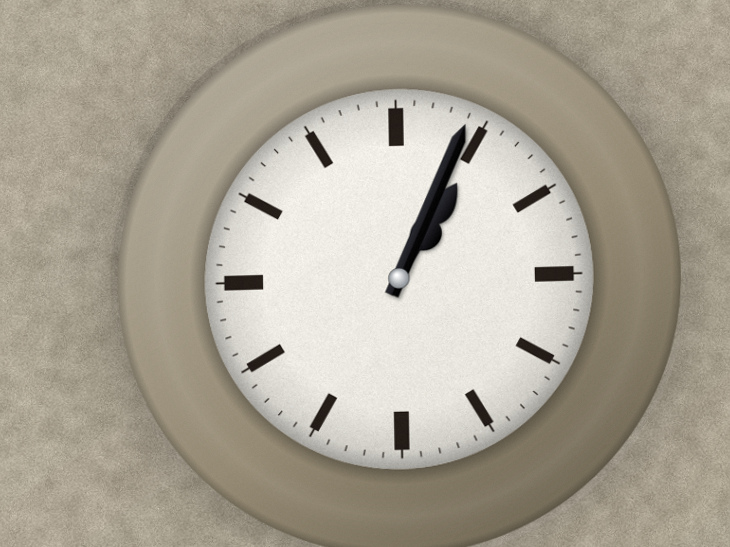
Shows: 1 h 04 min
